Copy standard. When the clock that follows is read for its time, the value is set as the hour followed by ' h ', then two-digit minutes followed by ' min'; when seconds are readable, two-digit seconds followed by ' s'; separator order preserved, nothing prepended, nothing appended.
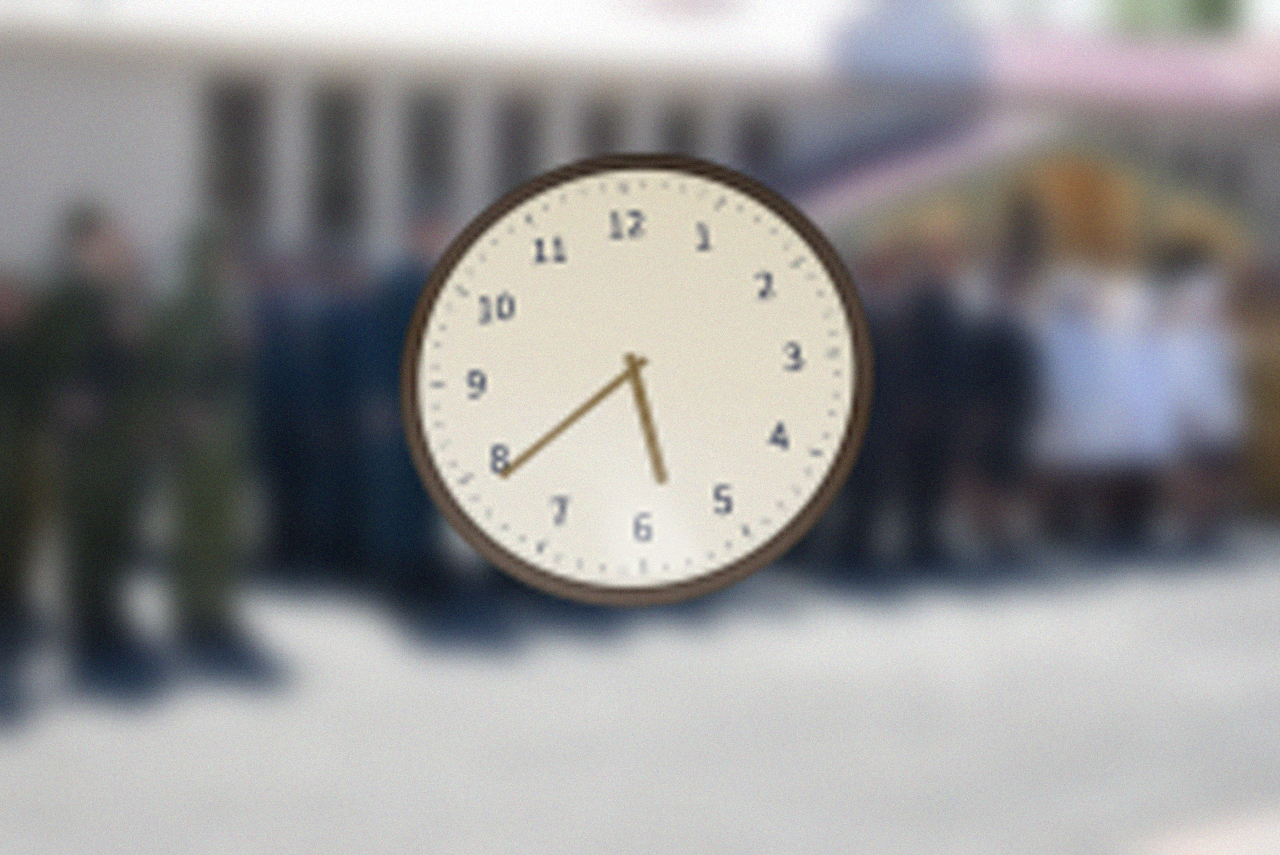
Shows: 5 h 39 min
